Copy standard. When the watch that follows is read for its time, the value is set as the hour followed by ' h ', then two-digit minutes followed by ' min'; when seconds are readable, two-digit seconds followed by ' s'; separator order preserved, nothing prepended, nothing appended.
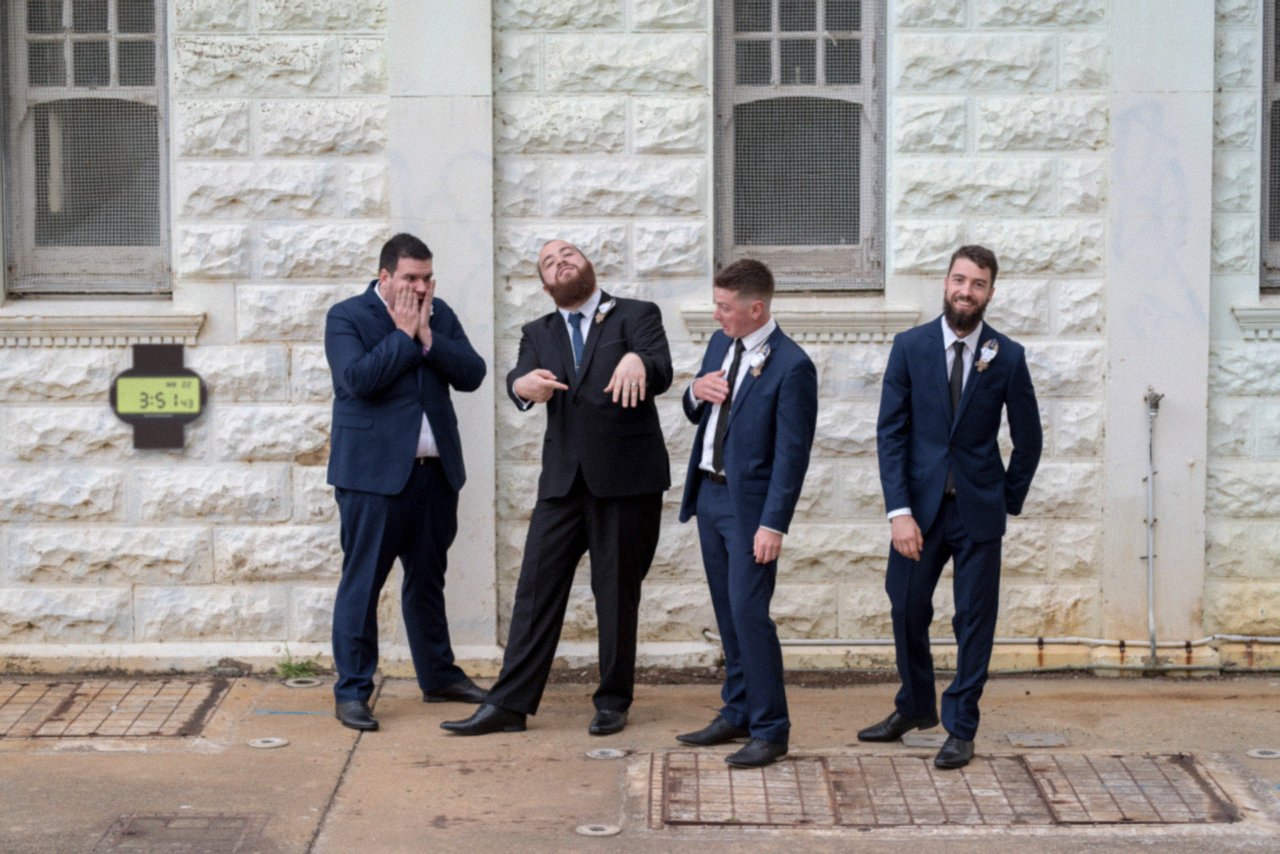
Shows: 3 h 51 min
